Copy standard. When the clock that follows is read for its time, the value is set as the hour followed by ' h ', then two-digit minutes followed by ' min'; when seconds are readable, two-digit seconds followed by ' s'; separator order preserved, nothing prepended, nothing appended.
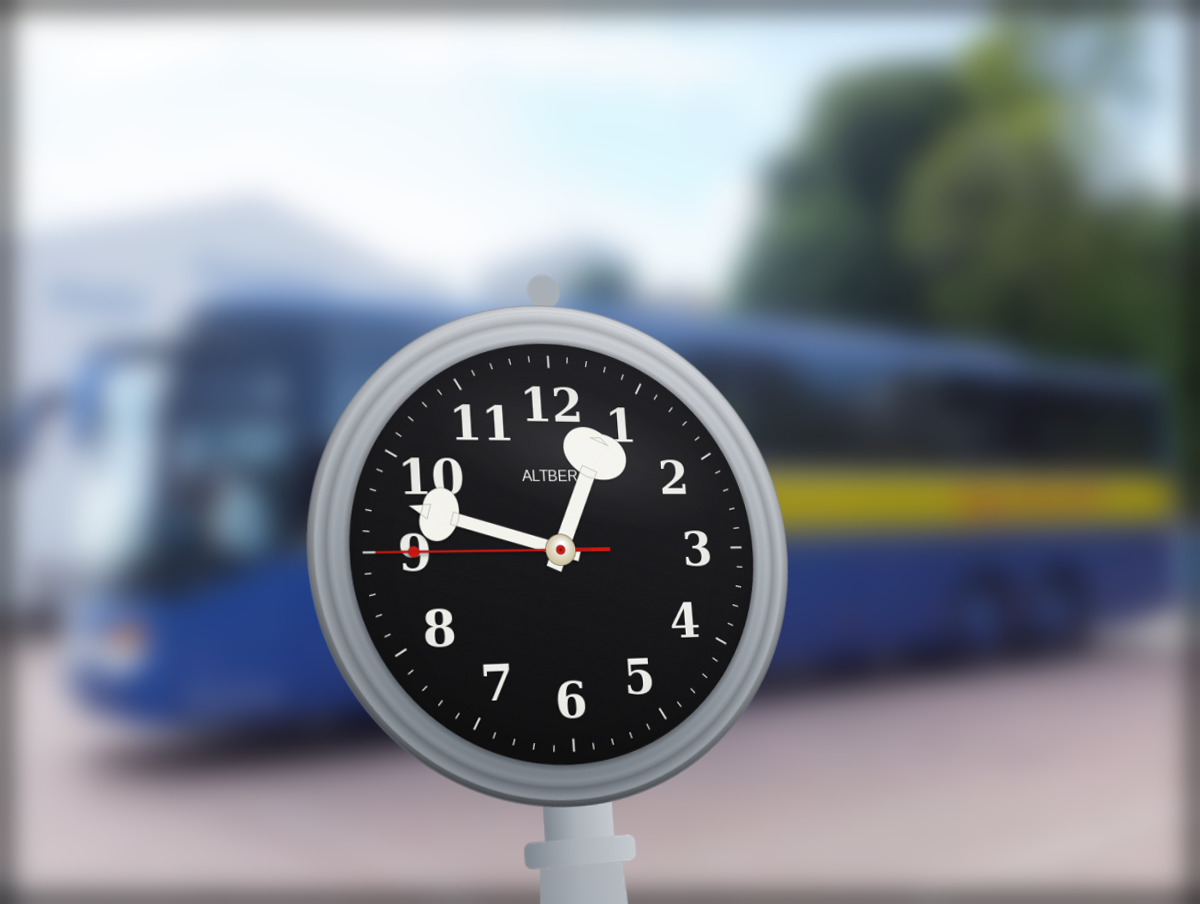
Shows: 12 h 47 min 45 s
